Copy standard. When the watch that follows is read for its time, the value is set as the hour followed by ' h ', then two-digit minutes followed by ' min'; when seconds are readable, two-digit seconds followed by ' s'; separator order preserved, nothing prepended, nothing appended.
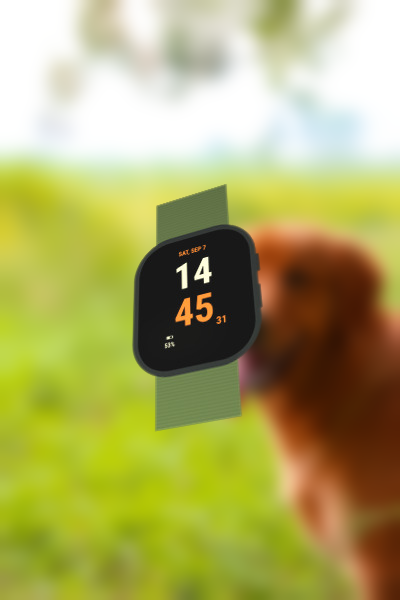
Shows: 14 h 45 min 31 s
